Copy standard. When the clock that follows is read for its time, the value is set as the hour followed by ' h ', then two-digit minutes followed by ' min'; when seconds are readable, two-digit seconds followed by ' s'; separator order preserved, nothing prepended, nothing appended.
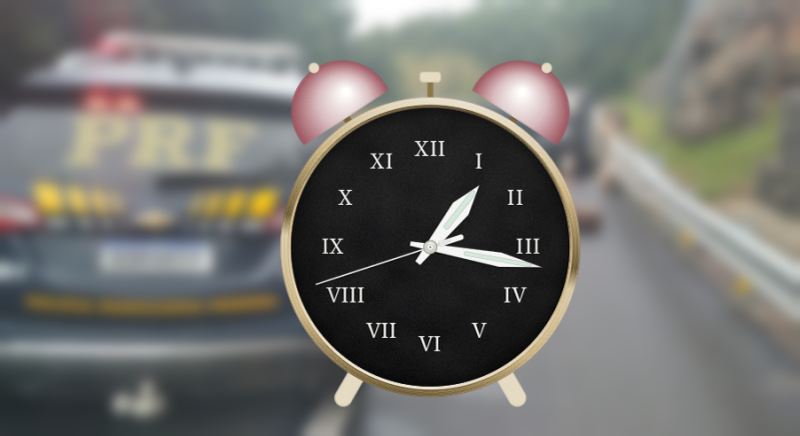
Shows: 1 h 16 min 42 s
